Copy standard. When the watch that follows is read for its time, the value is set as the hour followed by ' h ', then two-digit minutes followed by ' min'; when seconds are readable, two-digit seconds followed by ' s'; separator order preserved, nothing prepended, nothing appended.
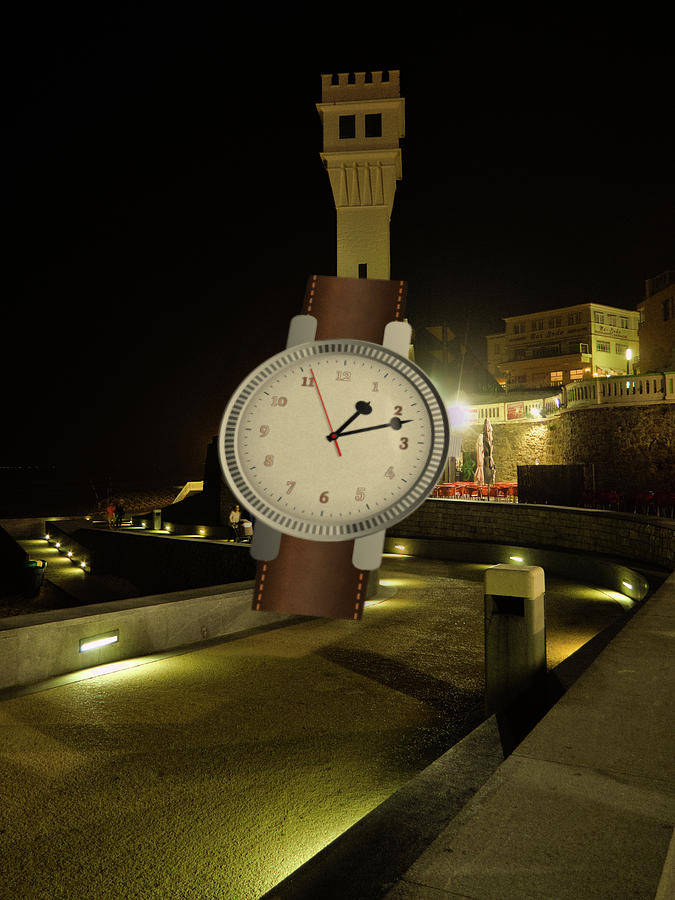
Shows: 1 h 11 min 56 s
